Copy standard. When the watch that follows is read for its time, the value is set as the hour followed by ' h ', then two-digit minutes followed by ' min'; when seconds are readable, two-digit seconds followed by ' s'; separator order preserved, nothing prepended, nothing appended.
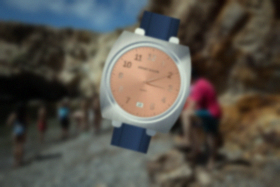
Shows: 3 h 10 min
